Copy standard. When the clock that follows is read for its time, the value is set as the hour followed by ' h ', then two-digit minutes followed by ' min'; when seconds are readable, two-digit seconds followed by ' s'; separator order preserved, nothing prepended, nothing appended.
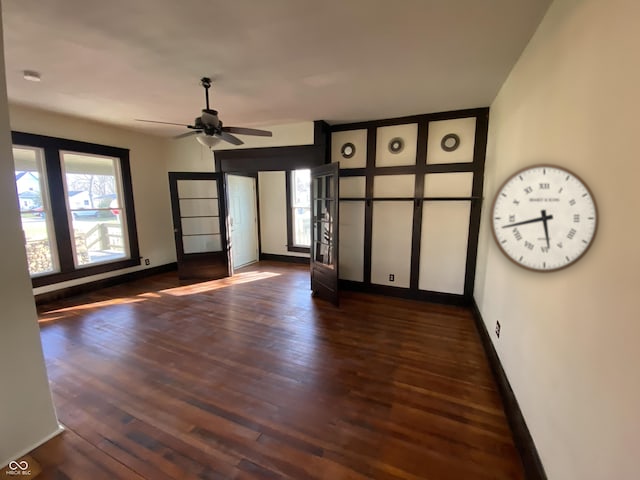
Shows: 5 h 43 min
